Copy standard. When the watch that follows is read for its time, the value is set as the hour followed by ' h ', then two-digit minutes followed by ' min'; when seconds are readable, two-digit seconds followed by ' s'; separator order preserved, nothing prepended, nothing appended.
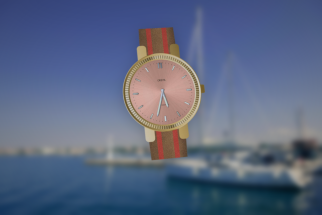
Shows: 5 h 33 min
